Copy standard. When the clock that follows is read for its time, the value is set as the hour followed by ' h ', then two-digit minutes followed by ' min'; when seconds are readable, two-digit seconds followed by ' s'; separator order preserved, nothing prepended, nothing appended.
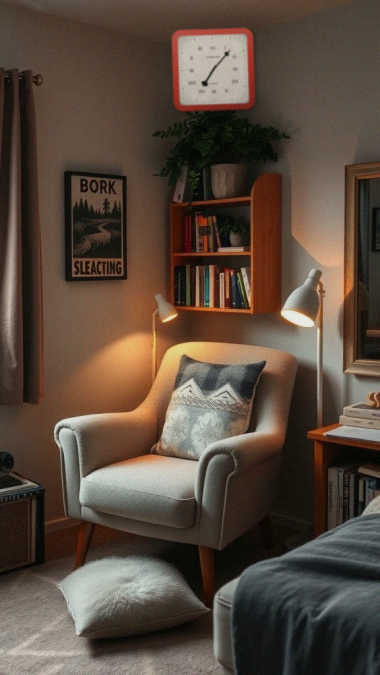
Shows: 7 h 07 min
